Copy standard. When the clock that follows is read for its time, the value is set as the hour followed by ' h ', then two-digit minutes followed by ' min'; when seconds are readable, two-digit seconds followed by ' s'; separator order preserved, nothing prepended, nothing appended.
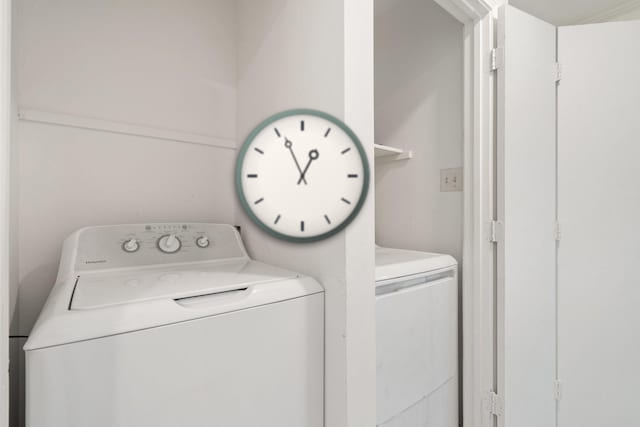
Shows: 12 h 56 min
